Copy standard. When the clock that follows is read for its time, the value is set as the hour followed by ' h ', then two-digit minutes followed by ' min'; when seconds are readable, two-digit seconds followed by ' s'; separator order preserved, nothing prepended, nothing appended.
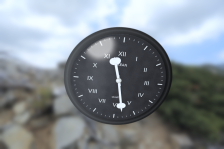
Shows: 11 h 28 min
